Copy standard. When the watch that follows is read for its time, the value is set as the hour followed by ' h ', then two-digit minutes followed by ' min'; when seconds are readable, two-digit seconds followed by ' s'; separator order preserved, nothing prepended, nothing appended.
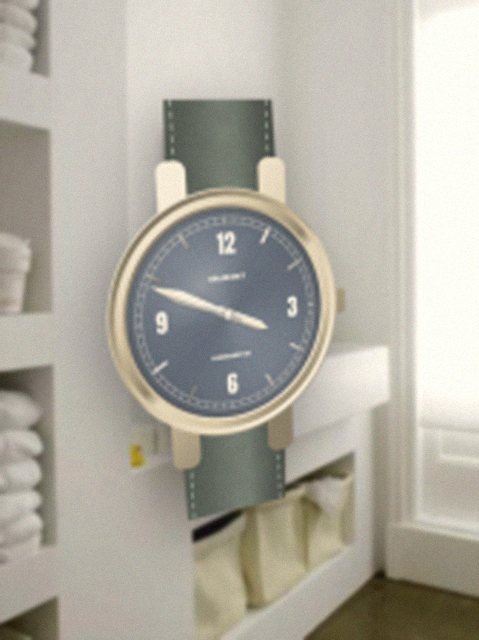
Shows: 3 h 49 min
